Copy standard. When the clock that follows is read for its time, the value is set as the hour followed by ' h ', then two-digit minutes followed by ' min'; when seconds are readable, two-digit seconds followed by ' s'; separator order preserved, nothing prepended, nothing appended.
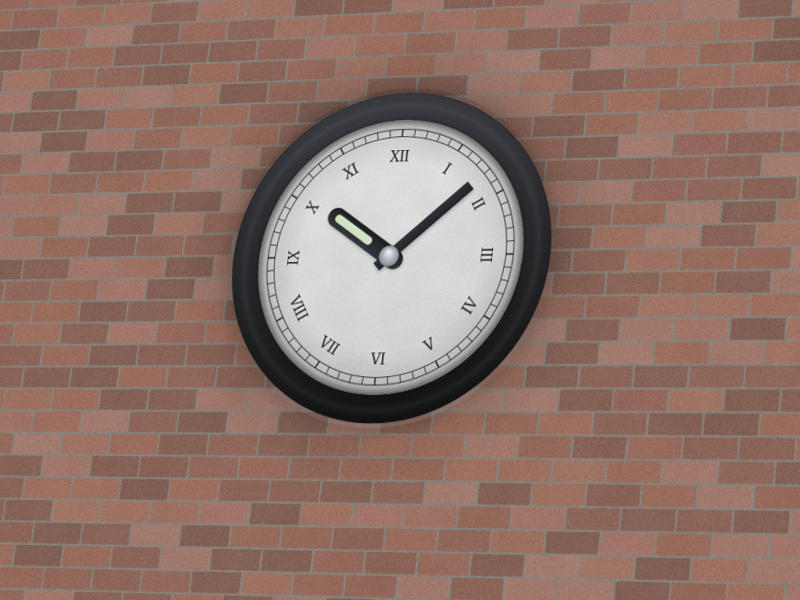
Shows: 10 h 08 min
